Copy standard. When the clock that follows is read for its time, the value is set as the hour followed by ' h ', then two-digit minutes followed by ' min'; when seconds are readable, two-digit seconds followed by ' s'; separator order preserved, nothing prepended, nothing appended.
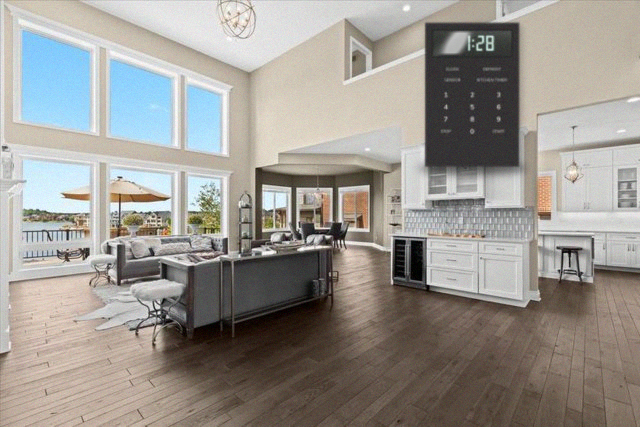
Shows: 1 h 28 min
